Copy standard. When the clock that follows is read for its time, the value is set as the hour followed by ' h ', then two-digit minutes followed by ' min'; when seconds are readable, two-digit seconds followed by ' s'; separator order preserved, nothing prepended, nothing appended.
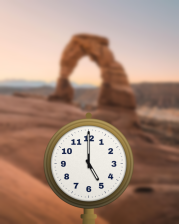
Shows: 5 h 00 min
